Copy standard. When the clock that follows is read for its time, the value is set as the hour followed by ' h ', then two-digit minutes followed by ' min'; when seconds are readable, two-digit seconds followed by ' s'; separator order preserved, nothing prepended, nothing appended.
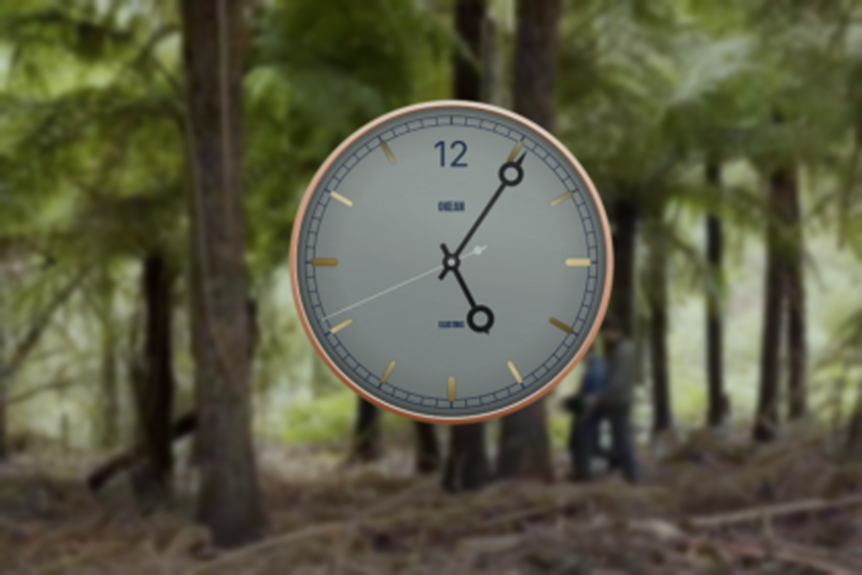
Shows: 5 h 05 min 41 s
